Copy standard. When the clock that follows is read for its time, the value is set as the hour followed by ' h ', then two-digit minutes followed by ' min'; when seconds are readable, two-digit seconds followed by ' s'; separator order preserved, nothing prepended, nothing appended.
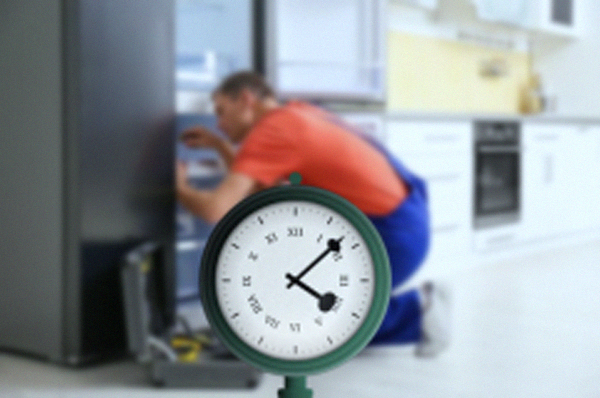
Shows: 4 h 08 min
